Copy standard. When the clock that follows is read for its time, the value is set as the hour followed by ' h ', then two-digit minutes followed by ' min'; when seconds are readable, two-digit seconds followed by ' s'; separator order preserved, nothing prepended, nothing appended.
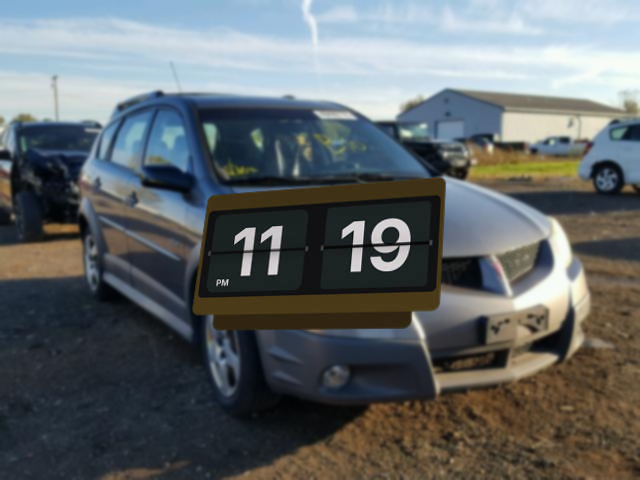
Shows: 11 h 19 min
